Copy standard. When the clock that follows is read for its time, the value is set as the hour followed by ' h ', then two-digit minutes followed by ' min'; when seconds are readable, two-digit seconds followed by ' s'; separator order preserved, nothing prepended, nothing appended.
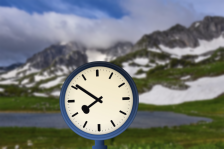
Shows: 7 h 51 min
